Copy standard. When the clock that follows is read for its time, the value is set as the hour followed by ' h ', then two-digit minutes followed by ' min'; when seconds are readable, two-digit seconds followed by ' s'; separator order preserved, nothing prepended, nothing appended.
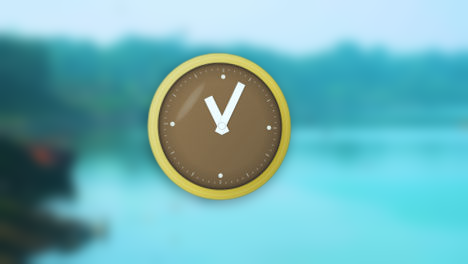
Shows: 11 h 04 min
